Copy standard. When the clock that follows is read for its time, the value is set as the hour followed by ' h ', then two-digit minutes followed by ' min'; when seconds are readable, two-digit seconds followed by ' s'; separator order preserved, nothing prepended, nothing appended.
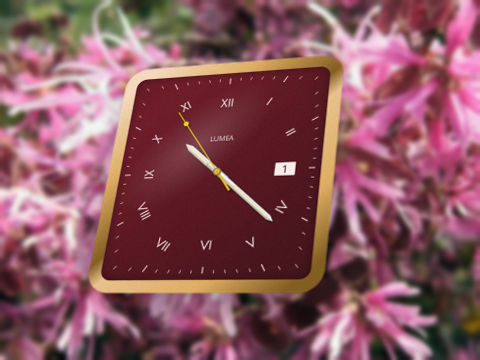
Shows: 10 h 21 min 54 s
